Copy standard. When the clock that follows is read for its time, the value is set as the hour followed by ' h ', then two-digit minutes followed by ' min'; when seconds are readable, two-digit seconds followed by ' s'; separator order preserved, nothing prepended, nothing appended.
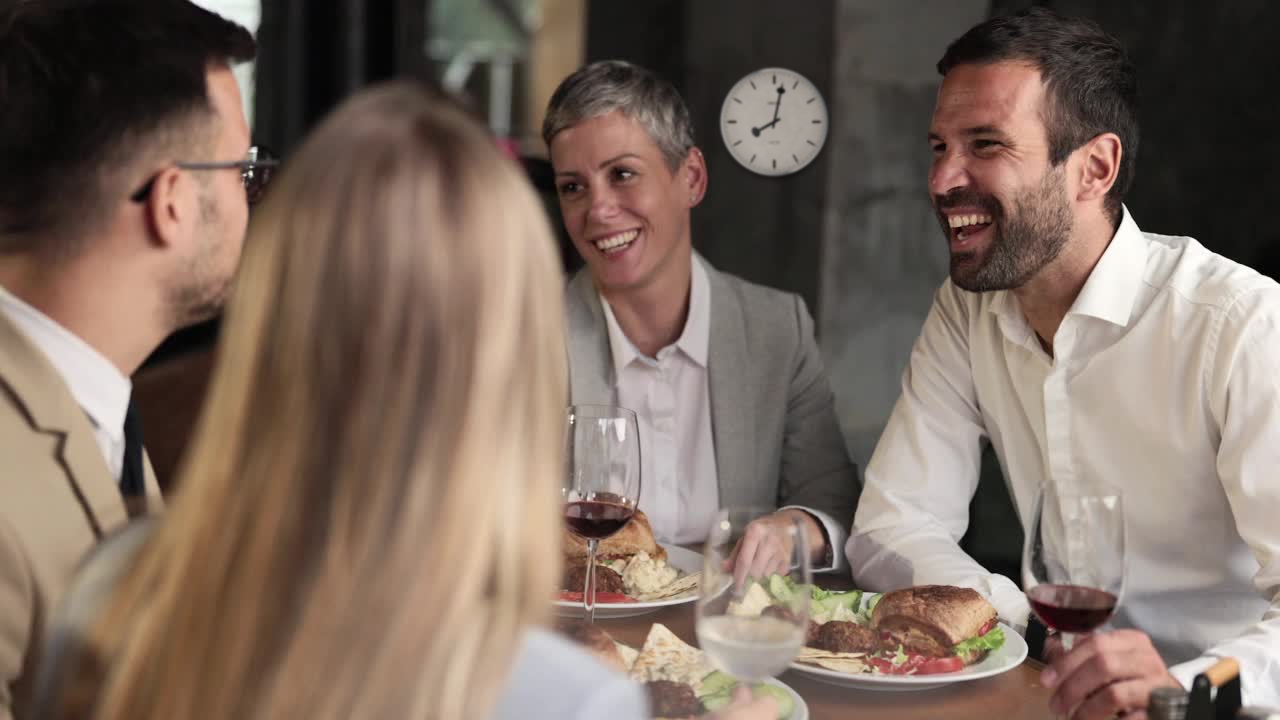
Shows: 8 h 02 min
